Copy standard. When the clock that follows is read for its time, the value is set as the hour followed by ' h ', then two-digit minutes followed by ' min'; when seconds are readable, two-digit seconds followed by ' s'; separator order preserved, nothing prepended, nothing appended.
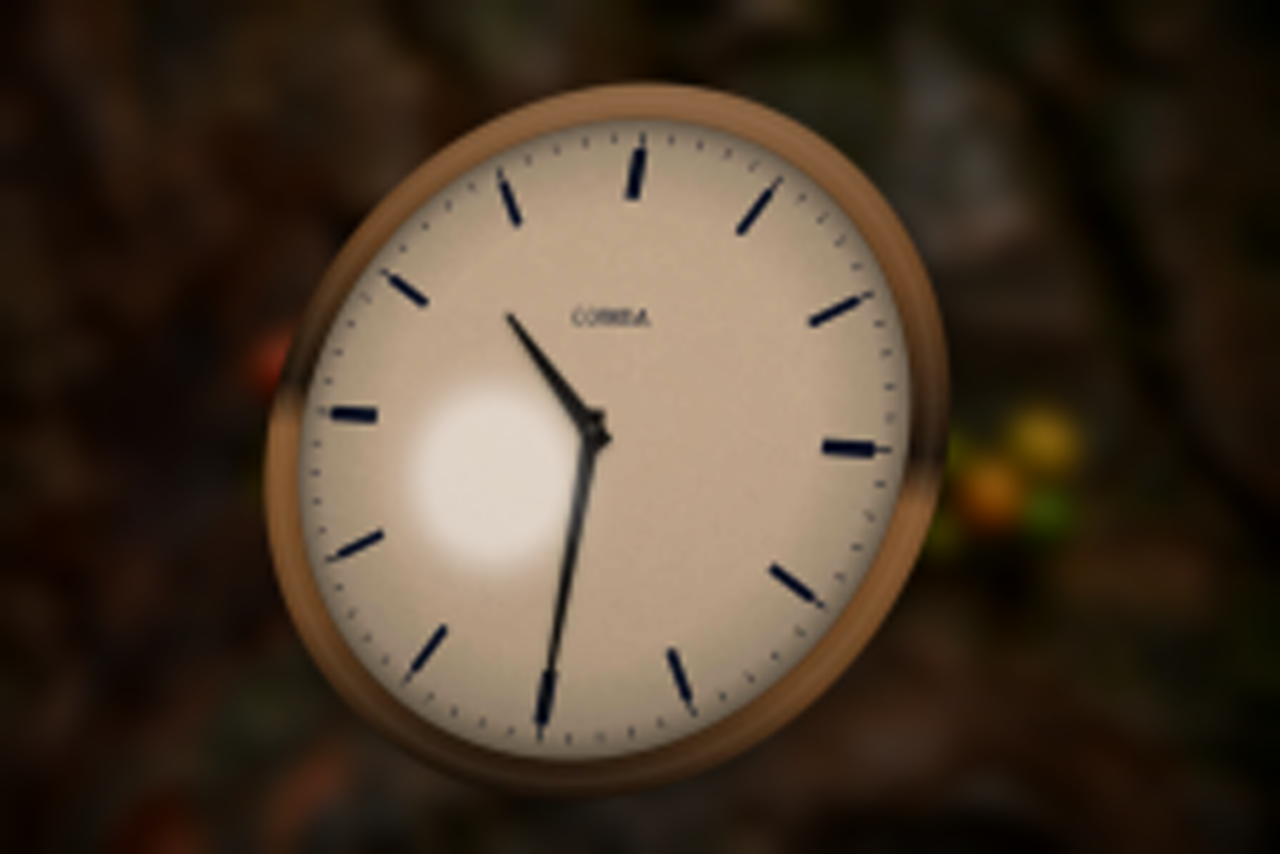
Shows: 10 h 30 min
